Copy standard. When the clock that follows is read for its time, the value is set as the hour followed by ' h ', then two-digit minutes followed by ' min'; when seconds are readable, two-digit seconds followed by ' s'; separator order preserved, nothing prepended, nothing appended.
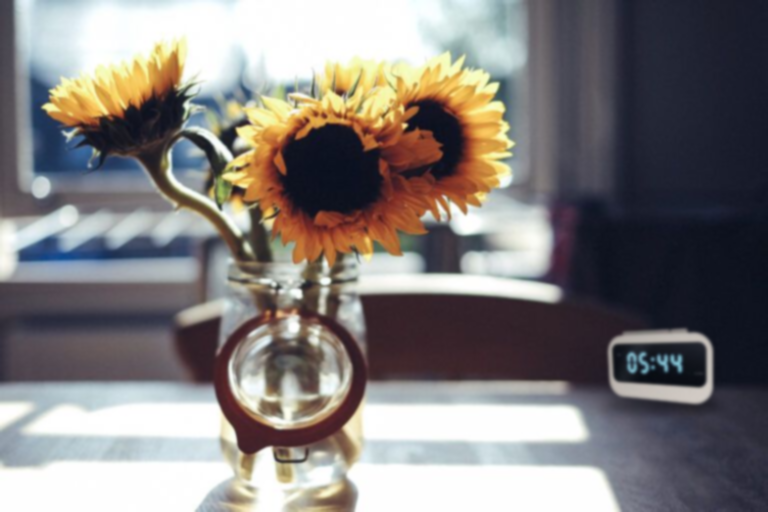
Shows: 5 h 44 min
